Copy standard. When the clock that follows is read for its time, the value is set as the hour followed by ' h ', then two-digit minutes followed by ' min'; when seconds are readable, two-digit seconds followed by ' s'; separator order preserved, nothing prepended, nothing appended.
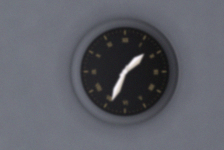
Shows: 1 h 34 min
